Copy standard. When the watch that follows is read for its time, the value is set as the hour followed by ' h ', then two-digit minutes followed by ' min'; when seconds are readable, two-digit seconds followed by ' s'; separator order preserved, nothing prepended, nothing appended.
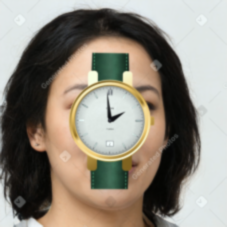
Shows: 1 h 59 min
